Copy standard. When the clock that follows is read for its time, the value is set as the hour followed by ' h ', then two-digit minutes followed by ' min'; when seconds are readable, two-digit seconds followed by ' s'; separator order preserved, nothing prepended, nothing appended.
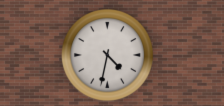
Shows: 4 h 32 min
